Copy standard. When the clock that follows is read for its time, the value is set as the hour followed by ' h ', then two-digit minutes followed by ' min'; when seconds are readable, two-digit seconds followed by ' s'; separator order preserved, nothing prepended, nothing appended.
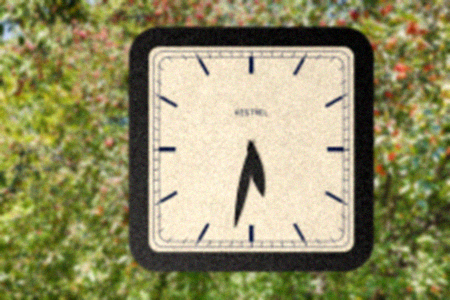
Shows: 5 h 32 min
